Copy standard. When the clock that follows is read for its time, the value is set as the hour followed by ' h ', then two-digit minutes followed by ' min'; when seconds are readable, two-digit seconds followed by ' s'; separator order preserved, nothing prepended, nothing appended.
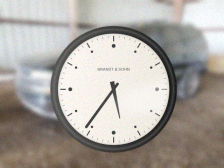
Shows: 5 h 36 min
